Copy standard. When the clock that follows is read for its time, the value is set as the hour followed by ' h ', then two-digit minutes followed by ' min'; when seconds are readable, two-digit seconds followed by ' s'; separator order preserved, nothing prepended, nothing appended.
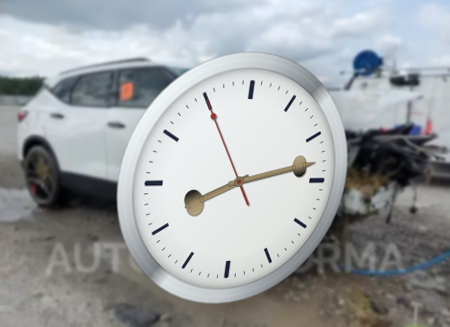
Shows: 8 h 12 min 55 s
